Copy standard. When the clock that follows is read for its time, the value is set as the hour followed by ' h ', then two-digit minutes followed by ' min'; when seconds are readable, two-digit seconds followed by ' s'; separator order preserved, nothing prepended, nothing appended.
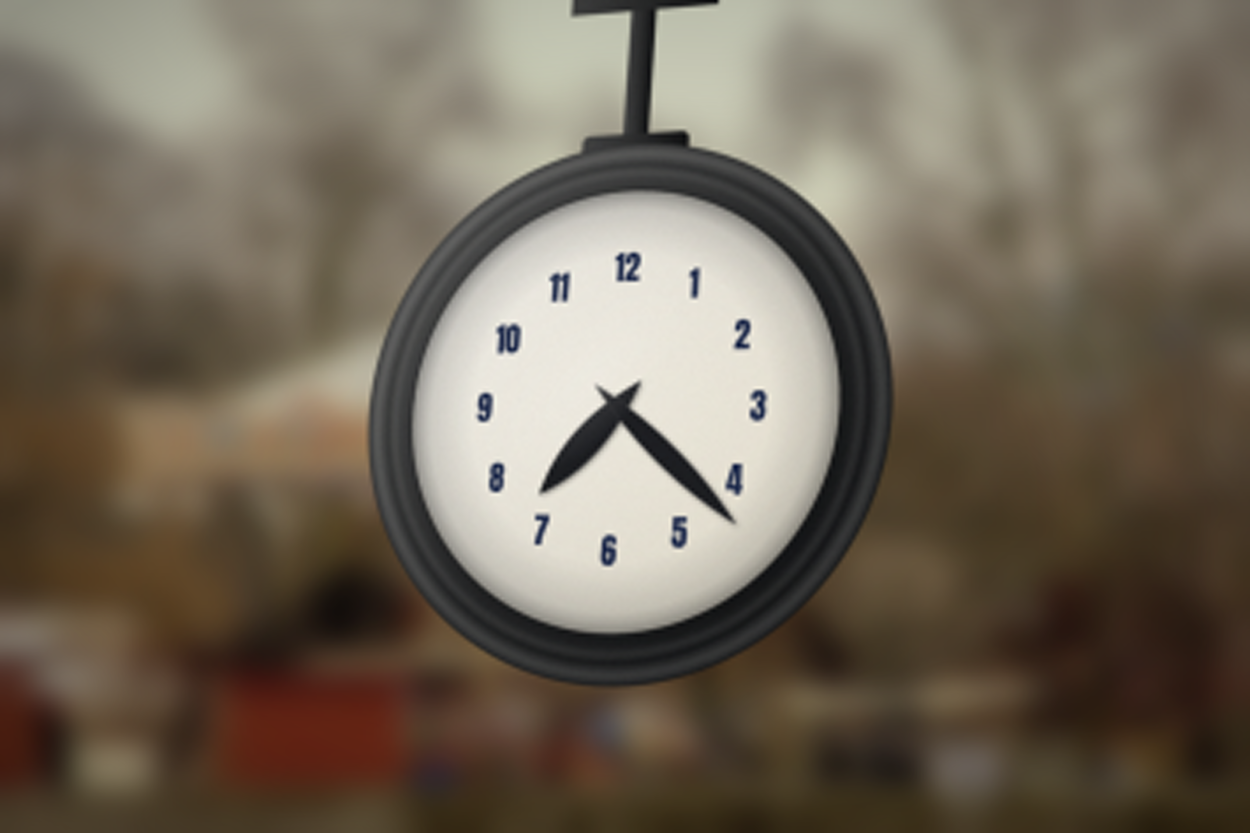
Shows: 7 h 22 min
